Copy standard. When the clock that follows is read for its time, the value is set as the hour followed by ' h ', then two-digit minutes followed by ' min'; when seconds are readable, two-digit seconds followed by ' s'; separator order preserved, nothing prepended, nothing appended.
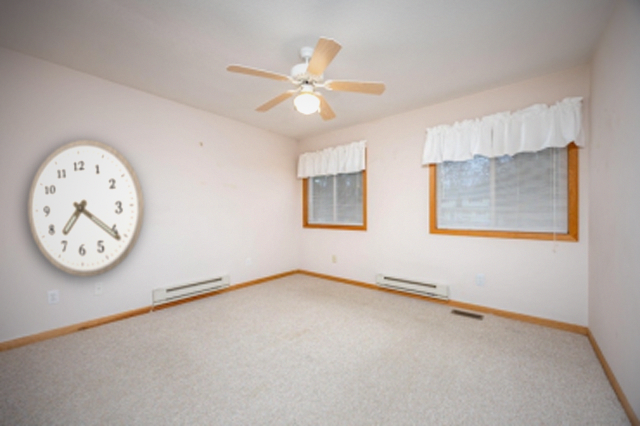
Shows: 7 h 21 min
